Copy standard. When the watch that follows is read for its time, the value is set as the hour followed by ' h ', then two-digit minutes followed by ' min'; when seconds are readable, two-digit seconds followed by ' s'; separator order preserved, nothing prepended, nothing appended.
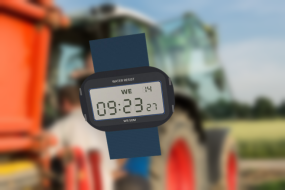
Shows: 9 h 23 min 27 s
